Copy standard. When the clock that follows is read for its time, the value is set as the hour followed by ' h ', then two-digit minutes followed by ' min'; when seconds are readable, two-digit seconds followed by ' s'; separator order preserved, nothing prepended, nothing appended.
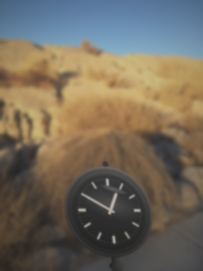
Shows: 12 h 50 min
